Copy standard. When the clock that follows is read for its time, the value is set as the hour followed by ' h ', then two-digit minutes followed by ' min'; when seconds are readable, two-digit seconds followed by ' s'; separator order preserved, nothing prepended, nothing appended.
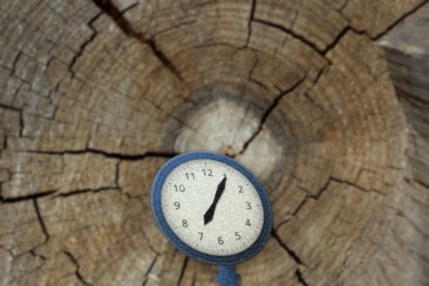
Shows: 7 h 05 min
